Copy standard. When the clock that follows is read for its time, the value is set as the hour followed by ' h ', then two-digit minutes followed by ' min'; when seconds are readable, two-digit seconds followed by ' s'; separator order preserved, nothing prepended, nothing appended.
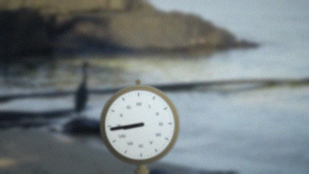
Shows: 8 h 44 min
